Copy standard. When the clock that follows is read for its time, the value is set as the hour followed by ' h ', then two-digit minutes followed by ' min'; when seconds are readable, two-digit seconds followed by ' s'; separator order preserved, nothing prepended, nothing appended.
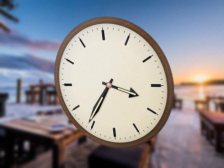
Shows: 3 h 36 min
